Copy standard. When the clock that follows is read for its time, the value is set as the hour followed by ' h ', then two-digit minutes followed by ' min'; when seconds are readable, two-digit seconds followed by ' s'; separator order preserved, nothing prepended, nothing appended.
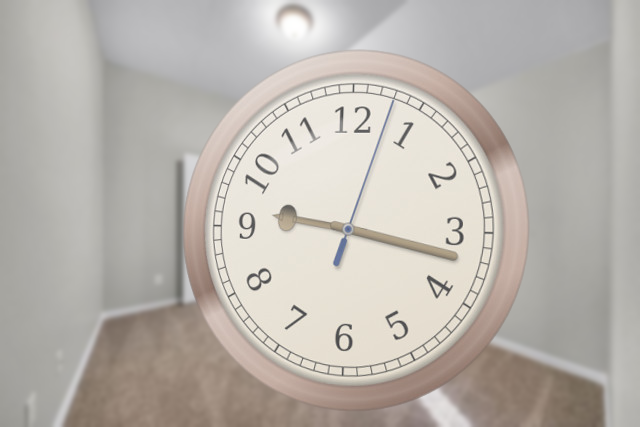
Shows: 9 h 17 min 03 s
